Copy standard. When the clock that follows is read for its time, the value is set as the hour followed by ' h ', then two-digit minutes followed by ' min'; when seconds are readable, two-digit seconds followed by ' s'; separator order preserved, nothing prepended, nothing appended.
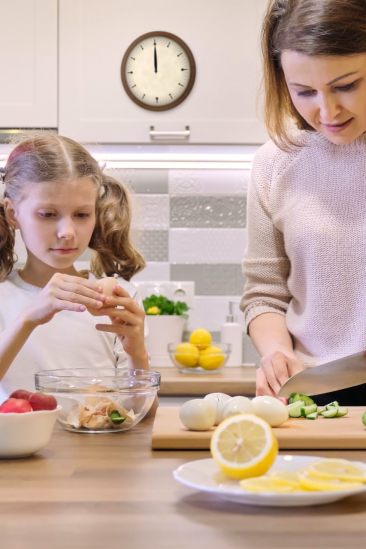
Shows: 12 h 00 min
